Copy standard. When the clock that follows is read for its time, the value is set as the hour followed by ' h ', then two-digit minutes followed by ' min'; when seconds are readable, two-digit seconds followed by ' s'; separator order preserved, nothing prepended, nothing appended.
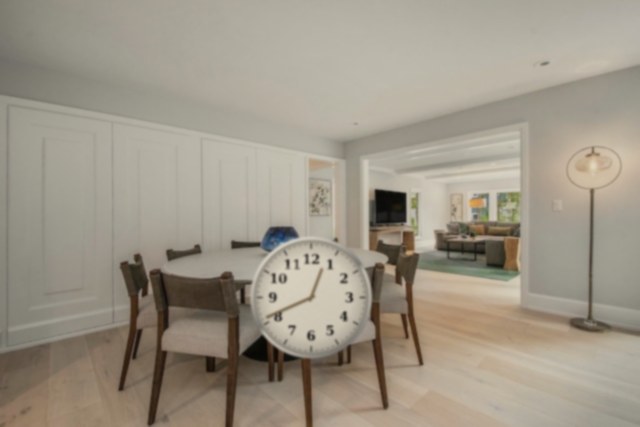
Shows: 12 h 41 min
